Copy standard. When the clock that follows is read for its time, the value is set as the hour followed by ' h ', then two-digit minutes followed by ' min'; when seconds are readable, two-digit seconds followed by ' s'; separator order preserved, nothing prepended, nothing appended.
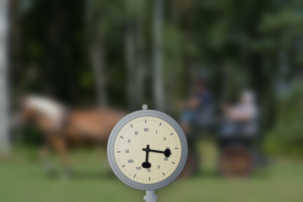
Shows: 6 h 17 min
